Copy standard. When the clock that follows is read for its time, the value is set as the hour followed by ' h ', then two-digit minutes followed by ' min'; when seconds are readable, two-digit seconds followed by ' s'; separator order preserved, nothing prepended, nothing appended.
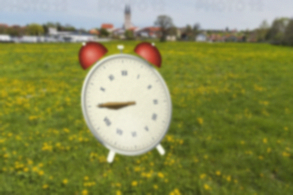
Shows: 8 h 45 min
